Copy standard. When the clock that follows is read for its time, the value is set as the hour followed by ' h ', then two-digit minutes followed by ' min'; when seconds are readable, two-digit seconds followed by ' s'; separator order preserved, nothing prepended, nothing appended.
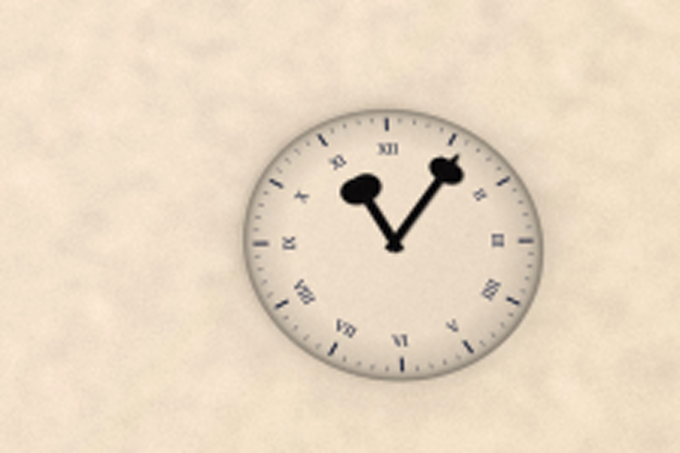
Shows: 11 h 06 min
